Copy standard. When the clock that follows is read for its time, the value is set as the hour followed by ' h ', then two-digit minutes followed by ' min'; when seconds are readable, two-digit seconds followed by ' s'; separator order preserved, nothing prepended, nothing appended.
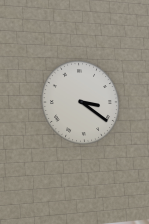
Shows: 3 h 21 min
